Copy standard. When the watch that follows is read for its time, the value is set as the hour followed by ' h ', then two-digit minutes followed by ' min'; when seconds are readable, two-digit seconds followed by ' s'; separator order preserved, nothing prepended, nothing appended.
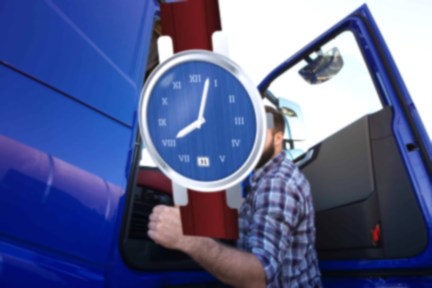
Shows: 8 h 03 min
